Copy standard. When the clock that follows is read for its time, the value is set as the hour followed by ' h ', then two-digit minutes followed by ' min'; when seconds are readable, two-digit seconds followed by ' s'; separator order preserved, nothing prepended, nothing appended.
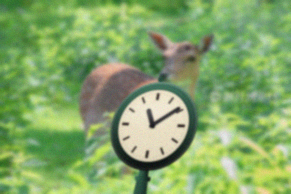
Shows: 11 h 09 min
